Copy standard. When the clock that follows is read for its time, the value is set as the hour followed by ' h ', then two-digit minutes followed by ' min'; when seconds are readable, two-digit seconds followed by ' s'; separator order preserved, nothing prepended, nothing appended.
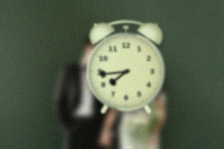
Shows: 7 h 44 min
